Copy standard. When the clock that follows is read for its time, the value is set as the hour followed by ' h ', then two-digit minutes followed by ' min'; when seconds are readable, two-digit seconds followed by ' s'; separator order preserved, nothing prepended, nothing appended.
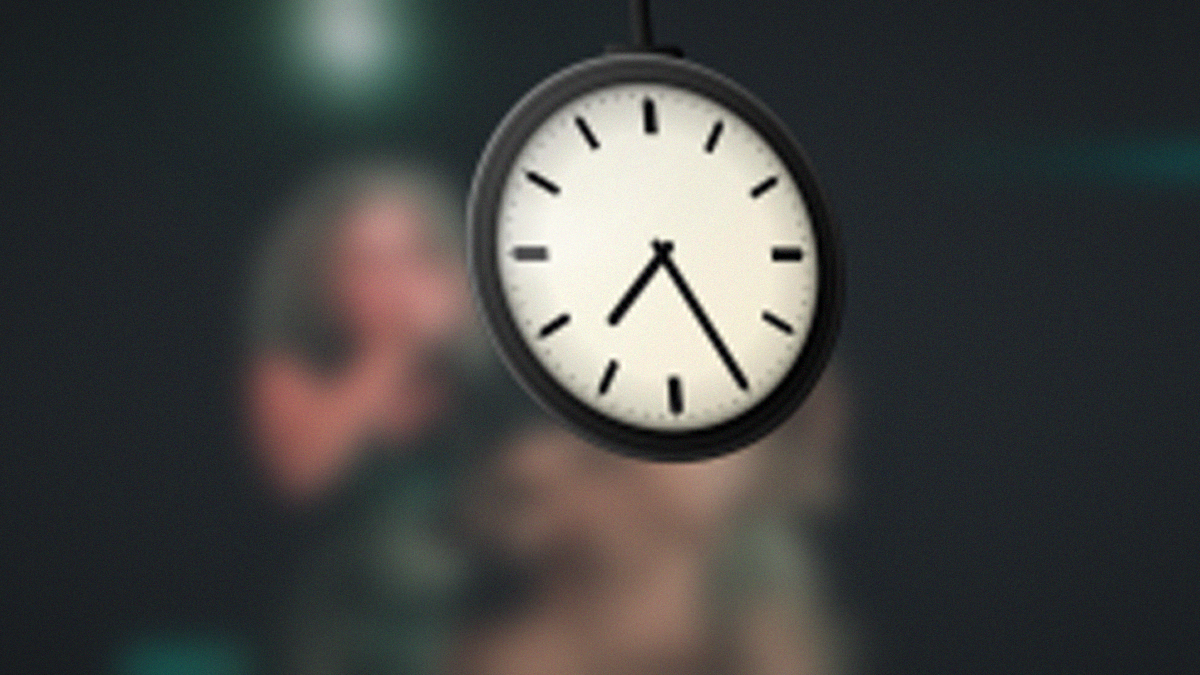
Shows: 7 h 25 min
